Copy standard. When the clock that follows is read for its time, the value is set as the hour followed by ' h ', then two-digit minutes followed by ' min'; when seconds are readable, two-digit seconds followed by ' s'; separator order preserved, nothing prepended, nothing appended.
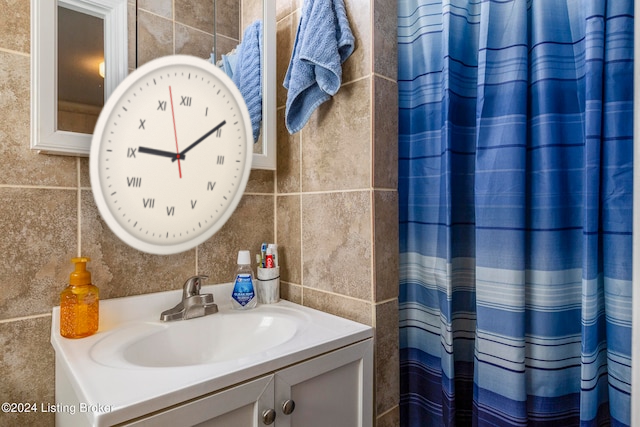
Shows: 9 h 08 min 57 s
